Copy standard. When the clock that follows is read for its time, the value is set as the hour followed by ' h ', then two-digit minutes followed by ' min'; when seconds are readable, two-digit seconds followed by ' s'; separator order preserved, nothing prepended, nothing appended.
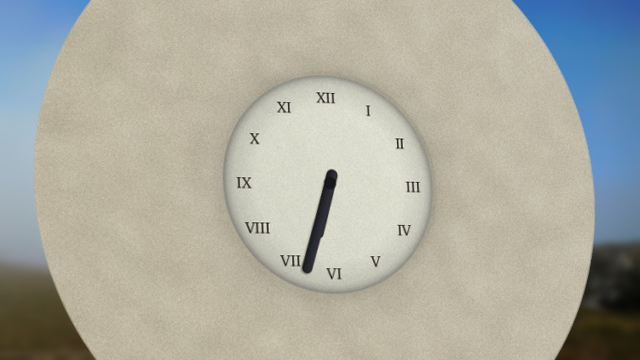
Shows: 6 h 33 min
